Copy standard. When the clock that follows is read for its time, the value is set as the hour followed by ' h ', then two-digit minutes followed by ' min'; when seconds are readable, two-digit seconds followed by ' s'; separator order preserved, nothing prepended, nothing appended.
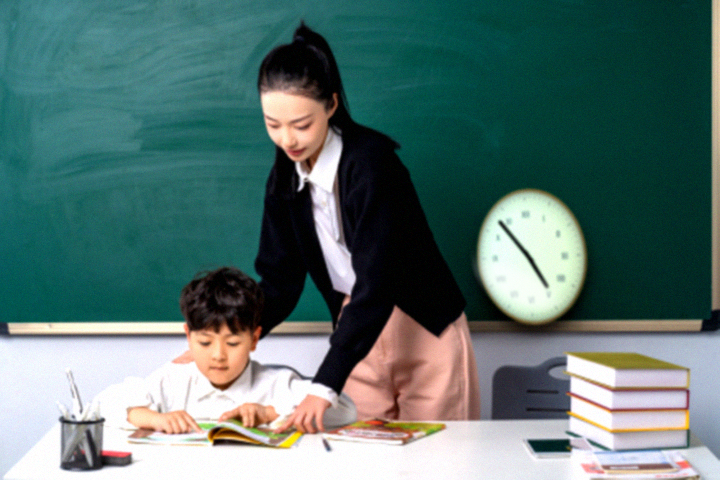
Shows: 4 h 53 min
